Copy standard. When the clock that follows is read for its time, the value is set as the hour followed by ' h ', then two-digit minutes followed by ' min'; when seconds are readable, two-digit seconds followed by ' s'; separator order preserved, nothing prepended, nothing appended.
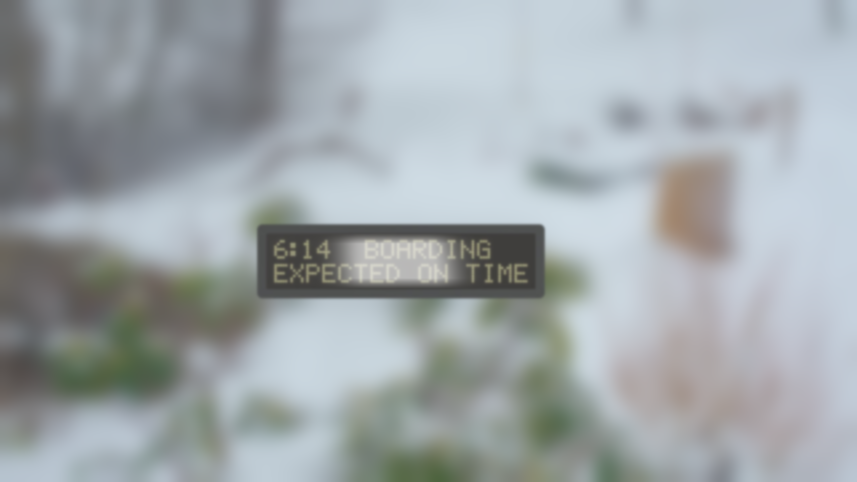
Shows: 6 h 14 min
